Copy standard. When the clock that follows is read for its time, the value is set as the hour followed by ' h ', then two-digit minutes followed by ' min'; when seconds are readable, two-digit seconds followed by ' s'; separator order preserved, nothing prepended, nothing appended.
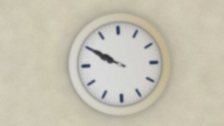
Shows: 9 h 50 min
